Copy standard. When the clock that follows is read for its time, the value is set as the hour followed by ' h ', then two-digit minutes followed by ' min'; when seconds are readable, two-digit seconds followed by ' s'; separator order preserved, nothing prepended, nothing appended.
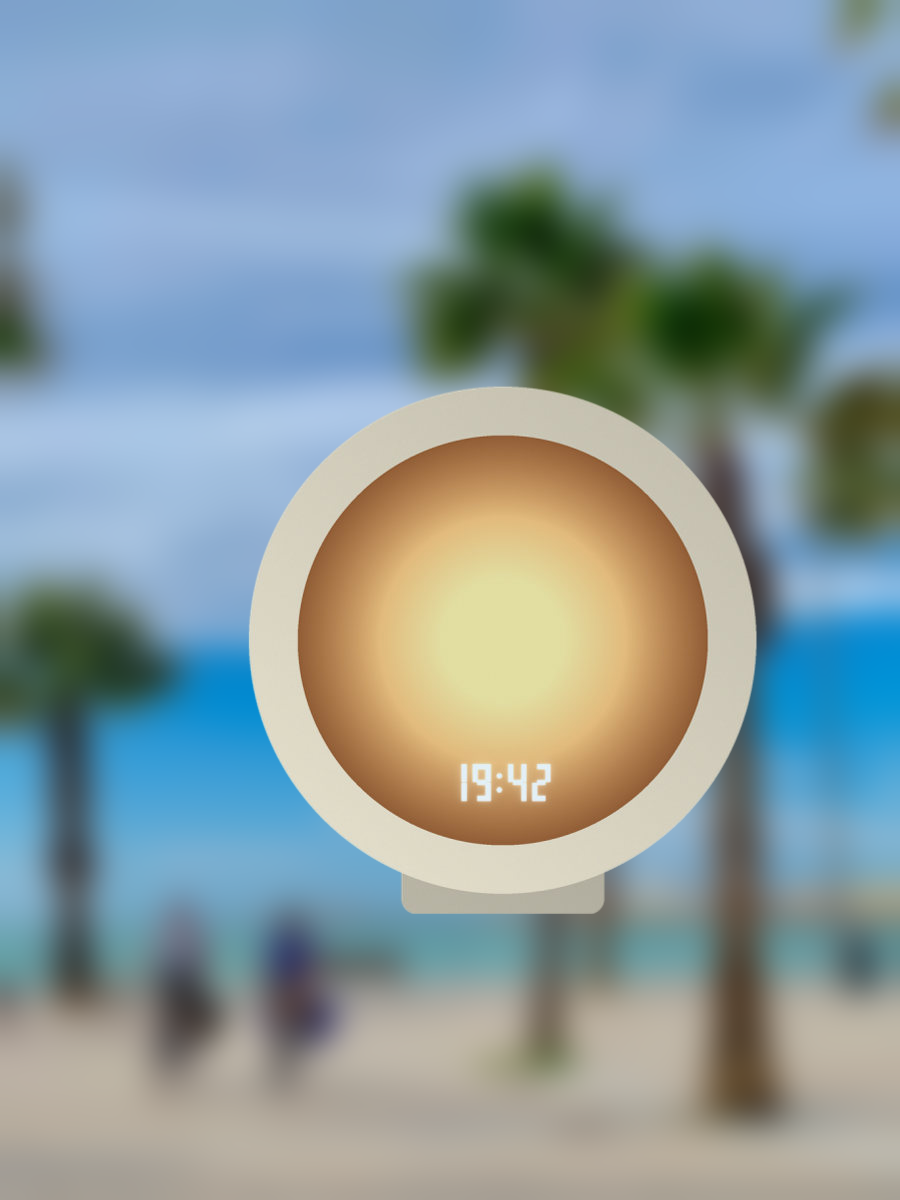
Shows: 19 h 42 min
